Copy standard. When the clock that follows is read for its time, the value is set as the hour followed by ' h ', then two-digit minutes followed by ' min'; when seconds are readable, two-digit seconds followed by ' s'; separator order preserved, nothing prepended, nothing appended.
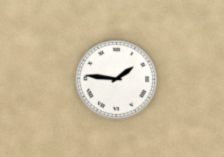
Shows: 1 h 46 min
